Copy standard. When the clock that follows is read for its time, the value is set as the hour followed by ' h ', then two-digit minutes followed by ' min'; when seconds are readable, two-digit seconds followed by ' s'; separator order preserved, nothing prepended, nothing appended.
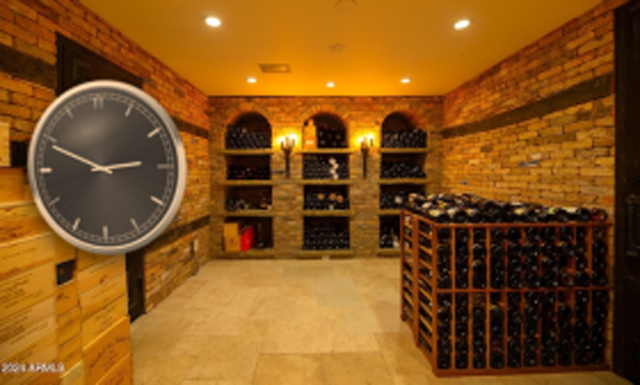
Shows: 2 h 49 min
